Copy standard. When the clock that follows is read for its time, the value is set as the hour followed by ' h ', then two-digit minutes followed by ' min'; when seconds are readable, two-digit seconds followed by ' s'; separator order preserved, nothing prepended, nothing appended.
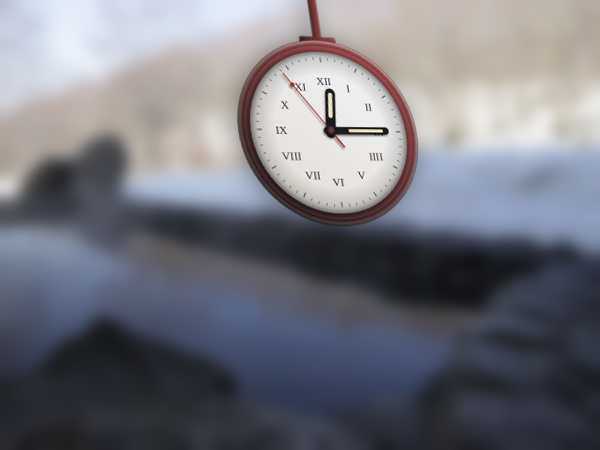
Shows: 12 h 14 min 54 s
